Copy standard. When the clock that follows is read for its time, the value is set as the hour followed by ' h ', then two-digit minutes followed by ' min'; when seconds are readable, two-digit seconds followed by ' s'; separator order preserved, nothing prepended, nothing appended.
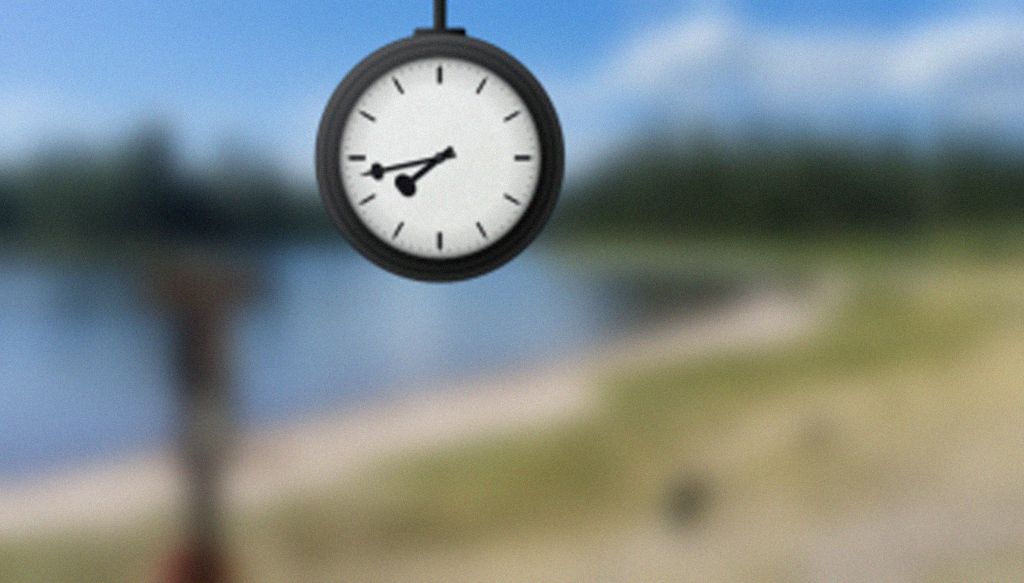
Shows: 7 h 43 min
